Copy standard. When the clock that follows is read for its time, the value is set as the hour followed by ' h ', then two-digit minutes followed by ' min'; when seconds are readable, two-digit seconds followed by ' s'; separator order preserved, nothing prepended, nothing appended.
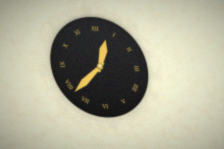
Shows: 12 h 38 min
